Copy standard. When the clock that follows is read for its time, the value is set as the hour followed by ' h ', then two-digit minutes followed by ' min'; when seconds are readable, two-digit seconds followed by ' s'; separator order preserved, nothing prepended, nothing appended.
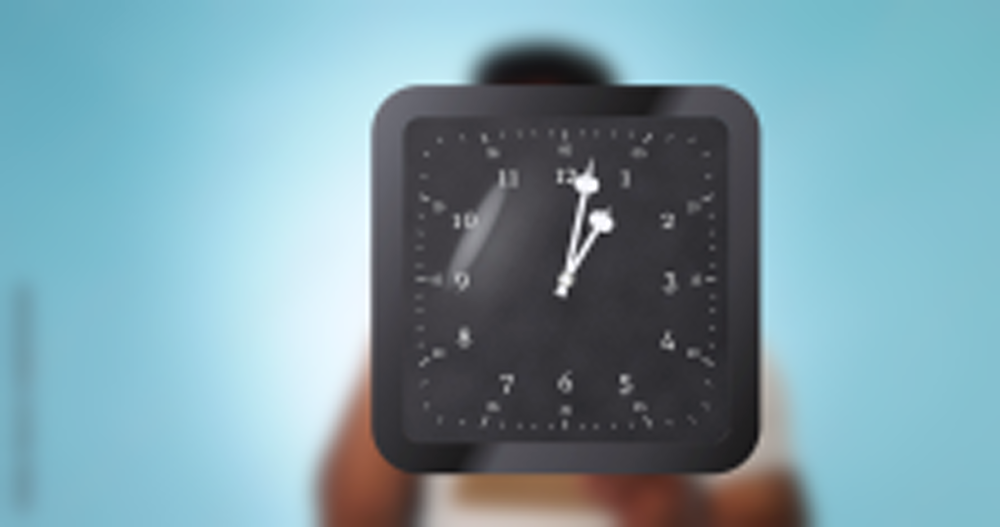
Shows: 1 h 02 min
